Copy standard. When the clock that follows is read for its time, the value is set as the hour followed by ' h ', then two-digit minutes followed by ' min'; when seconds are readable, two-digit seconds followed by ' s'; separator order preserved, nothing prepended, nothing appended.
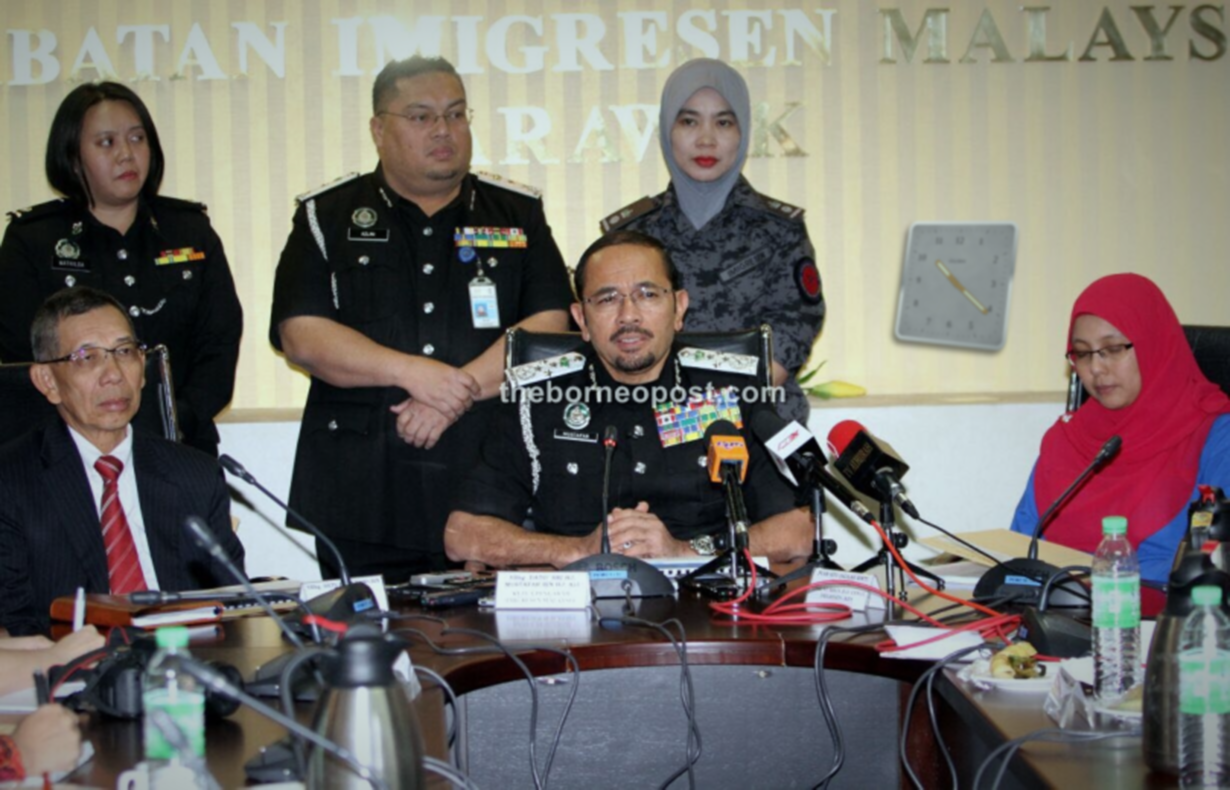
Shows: 10 h 21 min
